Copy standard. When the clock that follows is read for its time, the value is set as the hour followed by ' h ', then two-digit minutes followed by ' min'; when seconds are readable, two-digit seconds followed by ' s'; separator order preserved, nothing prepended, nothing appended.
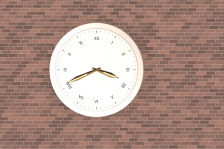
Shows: 3 h 41 min
